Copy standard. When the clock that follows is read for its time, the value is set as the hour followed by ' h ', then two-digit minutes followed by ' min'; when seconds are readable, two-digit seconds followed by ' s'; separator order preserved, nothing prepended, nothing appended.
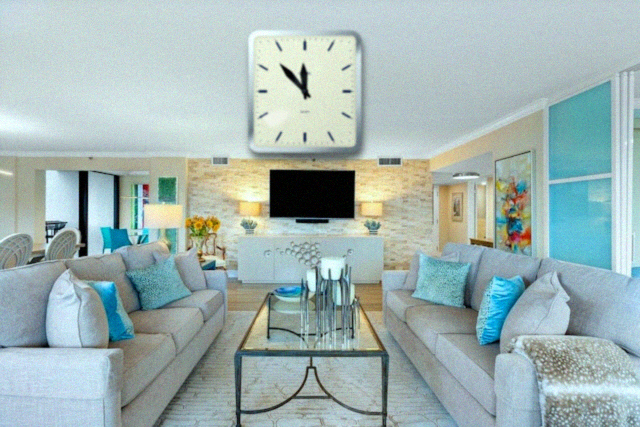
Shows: 11 h 53 min
